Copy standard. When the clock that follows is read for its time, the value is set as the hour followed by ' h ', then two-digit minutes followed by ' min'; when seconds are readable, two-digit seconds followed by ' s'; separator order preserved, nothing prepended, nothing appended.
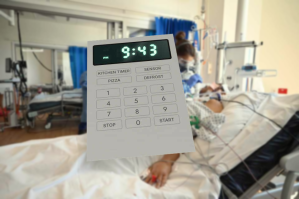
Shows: 9 h 43 min
